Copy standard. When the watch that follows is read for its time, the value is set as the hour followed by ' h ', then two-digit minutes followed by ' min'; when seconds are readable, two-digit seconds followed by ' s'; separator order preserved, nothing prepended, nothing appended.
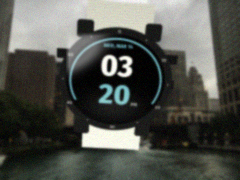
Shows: 3 h 20 min
